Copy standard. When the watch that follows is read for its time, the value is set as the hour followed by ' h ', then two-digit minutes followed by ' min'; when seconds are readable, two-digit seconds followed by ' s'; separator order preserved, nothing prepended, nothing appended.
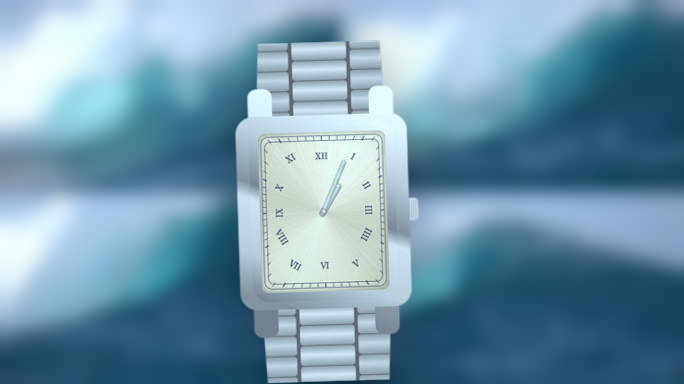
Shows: 1 h 04 min
